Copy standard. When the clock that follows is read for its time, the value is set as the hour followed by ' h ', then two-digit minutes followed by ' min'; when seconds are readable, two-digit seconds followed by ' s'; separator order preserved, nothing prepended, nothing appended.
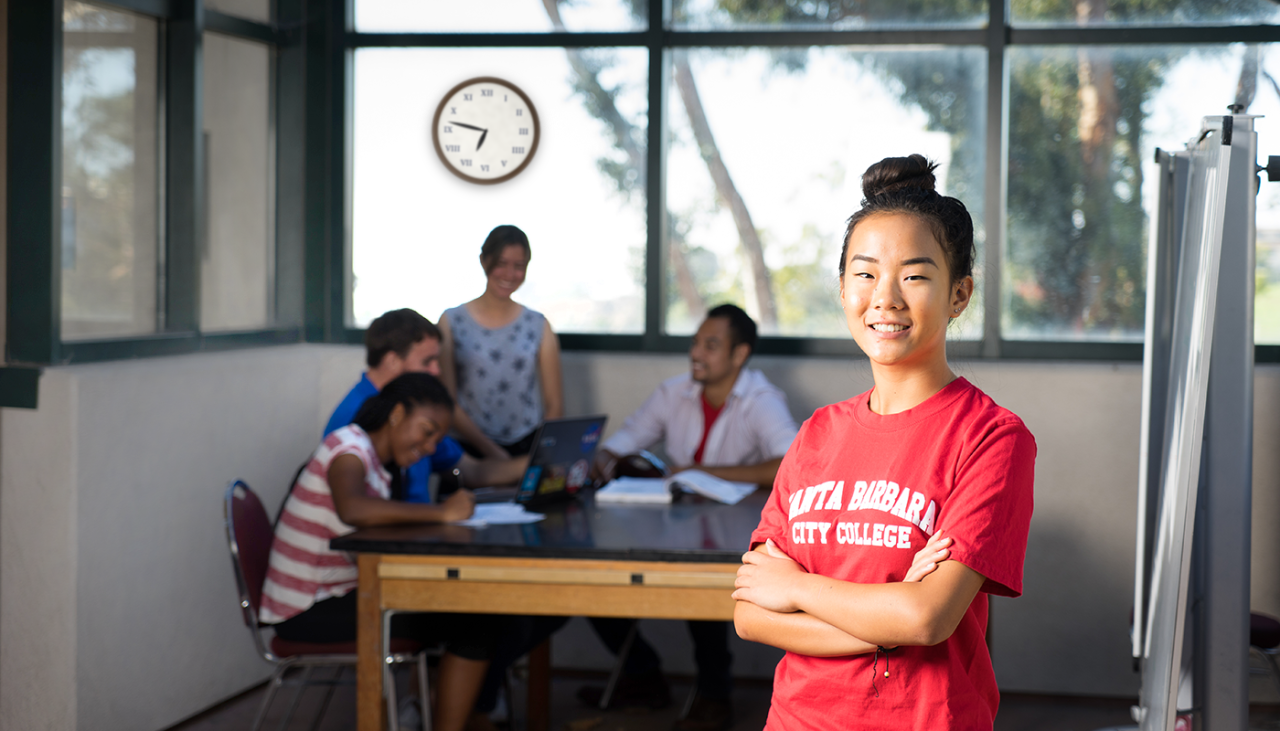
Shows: 6 h 47 min
